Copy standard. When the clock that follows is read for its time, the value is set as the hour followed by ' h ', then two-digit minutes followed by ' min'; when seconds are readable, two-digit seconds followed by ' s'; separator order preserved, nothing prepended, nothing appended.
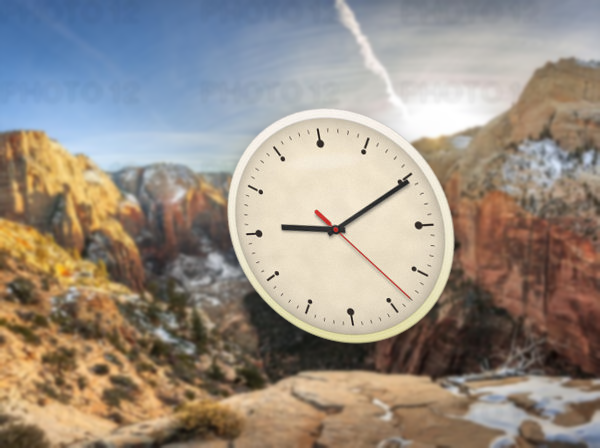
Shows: 9 h 10 min 23 s
